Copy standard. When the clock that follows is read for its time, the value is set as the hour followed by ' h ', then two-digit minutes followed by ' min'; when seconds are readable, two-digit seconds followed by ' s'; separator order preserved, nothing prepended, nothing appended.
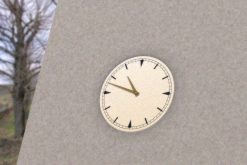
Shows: 10 h 48 min
